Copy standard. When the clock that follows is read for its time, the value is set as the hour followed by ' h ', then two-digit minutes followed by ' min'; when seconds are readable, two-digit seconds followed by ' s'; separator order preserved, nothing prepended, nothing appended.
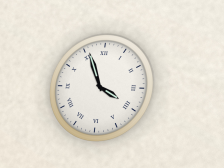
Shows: 3 h 56 min
